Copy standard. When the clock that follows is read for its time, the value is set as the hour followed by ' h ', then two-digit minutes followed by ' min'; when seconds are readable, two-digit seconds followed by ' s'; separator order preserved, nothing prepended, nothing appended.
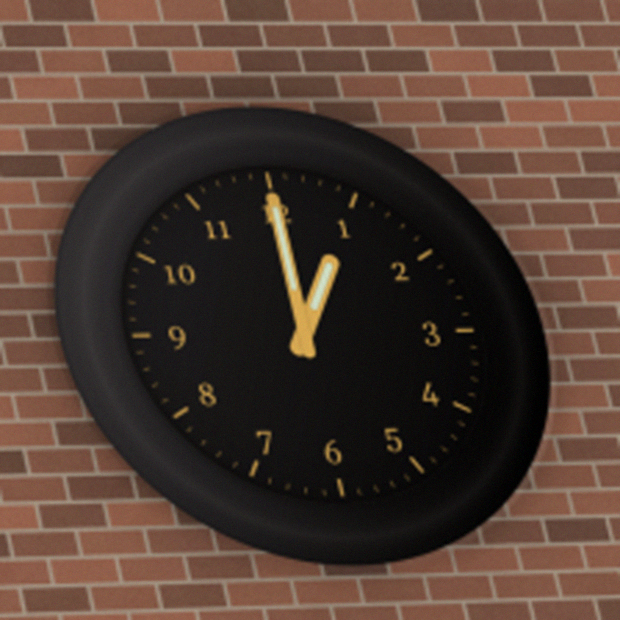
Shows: 1 h 00 min
